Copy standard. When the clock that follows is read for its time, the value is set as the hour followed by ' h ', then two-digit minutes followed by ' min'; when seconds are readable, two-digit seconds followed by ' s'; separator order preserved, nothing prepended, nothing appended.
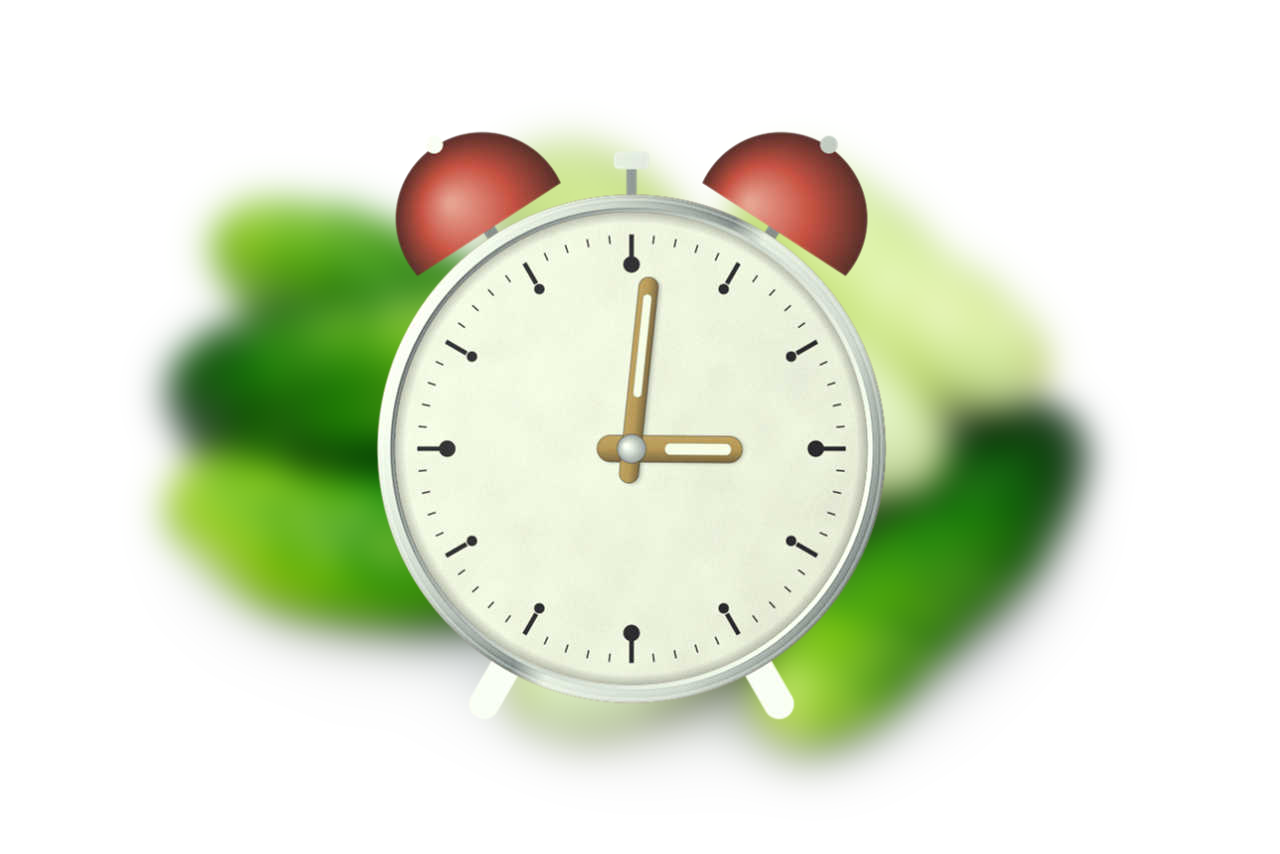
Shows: 3 h 01 min
